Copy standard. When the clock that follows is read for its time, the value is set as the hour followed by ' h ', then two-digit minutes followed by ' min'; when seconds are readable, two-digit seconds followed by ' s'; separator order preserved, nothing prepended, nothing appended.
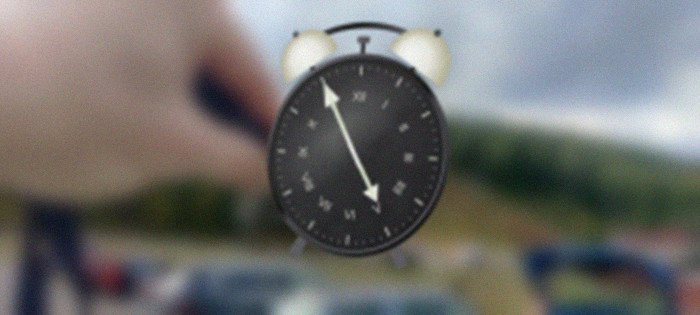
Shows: 4 h 55 min
